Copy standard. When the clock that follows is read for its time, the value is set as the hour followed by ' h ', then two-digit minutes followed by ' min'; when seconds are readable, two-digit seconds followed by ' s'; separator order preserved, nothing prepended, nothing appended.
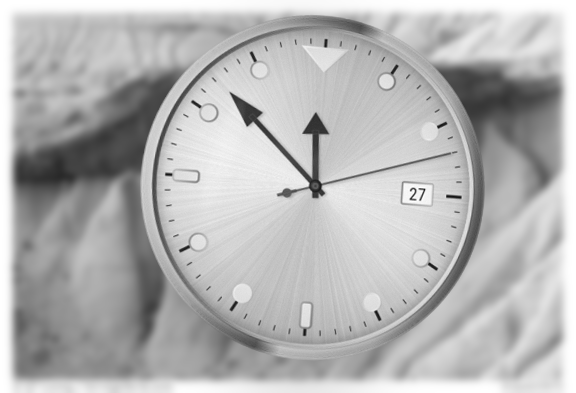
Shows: 11 h 52 min 12 s
